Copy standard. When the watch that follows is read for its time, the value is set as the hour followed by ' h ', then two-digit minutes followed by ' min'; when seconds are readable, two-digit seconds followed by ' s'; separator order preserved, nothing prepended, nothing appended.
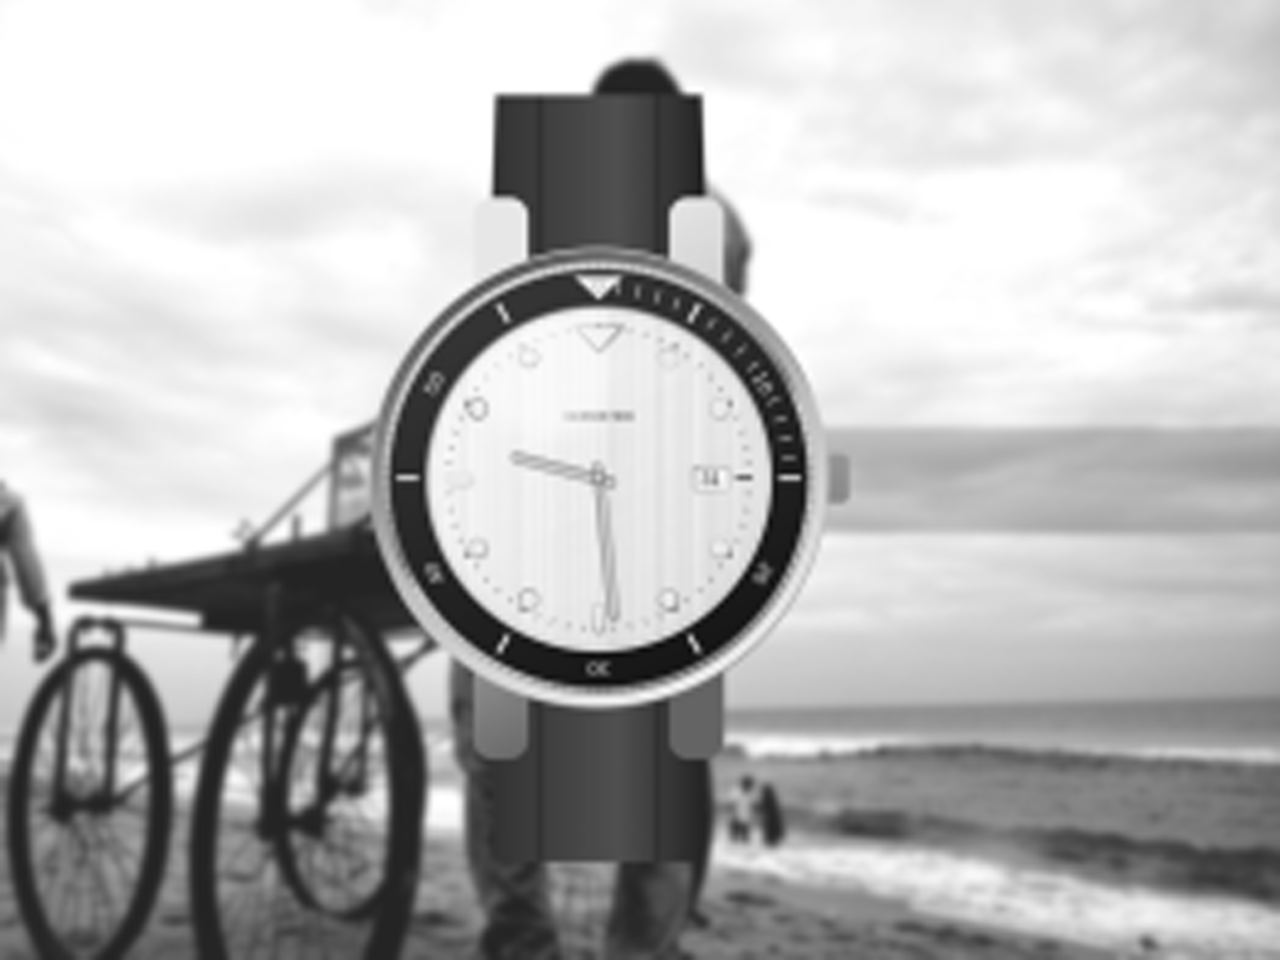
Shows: 9 h 29 min
